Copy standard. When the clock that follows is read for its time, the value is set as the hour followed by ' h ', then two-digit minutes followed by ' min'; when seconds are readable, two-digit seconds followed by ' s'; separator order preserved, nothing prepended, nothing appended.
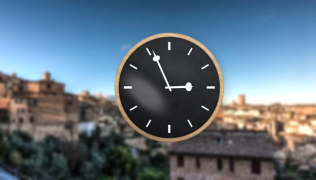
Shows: 2 h 56 min
